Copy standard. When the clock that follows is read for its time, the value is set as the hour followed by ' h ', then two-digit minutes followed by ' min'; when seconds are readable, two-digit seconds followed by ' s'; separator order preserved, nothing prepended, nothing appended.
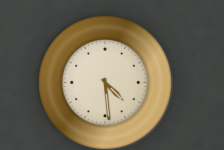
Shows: 4 h 29 min
